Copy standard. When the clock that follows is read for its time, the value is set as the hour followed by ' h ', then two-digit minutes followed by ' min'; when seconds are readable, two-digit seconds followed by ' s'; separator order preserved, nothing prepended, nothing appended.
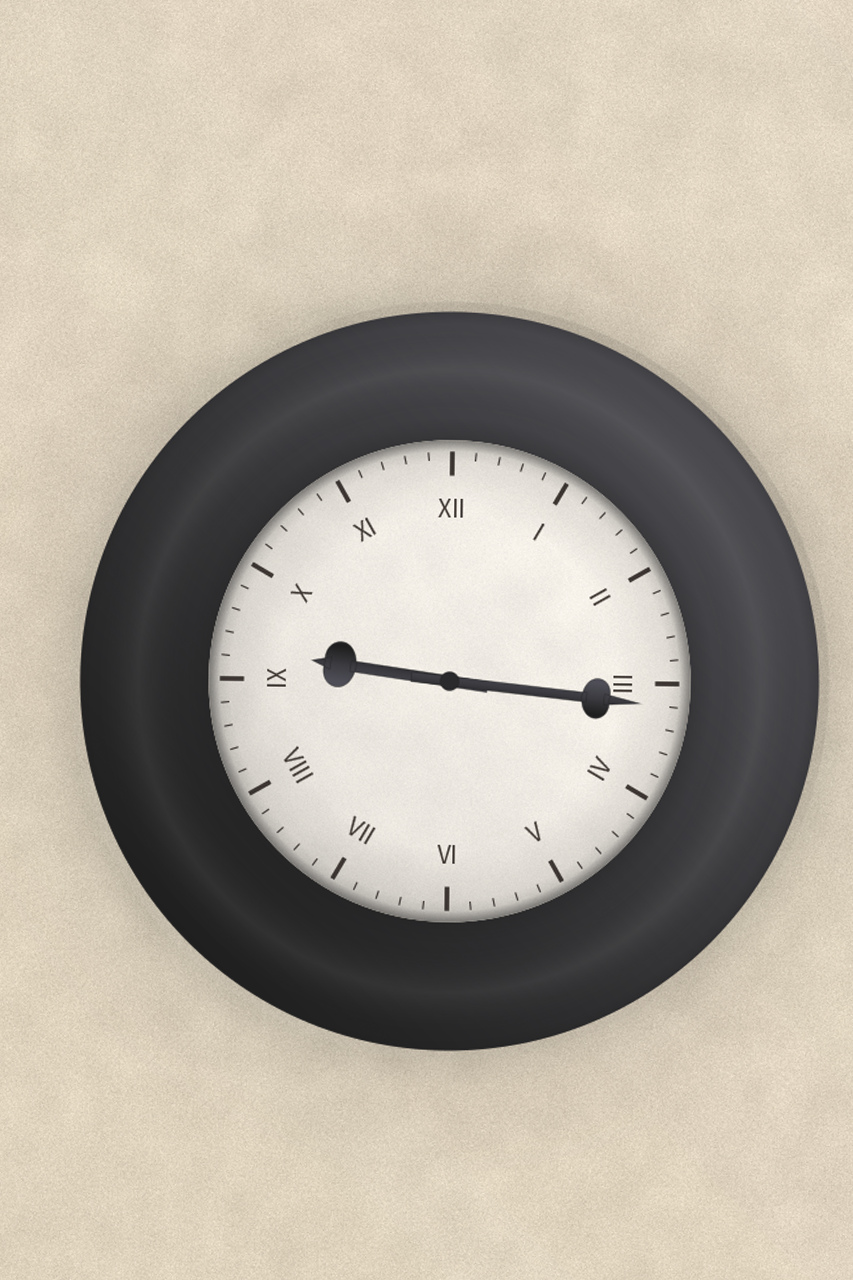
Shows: 9 h 16 min
